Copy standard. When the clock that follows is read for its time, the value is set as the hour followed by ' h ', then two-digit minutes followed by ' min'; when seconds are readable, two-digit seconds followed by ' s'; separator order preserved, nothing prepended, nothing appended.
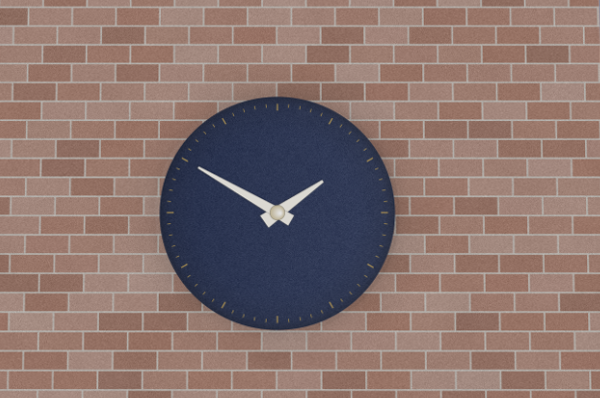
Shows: 1 h 50 min
